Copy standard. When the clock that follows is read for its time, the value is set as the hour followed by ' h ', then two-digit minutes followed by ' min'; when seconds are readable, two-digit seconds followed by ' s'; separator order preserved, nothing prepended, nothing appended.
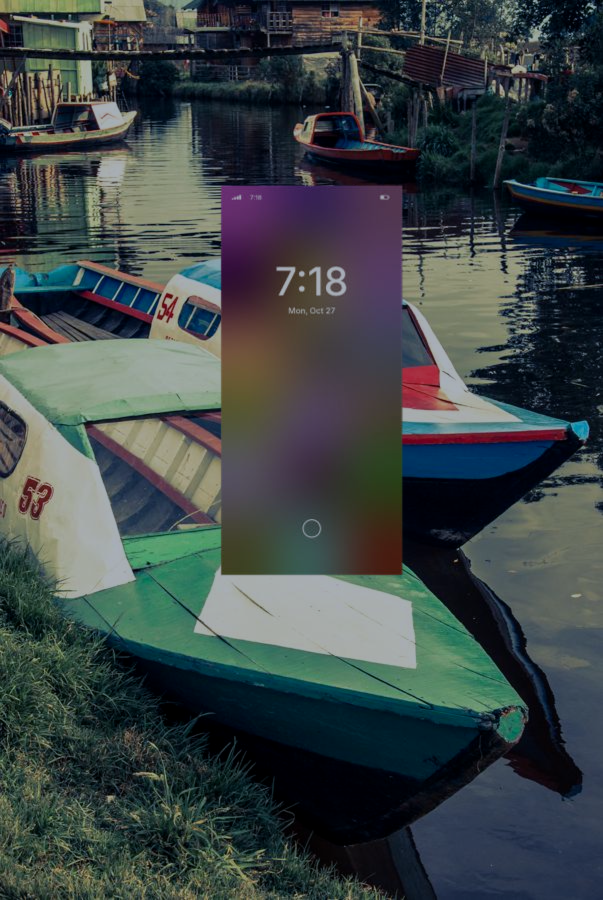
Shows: 7 h 18 min
